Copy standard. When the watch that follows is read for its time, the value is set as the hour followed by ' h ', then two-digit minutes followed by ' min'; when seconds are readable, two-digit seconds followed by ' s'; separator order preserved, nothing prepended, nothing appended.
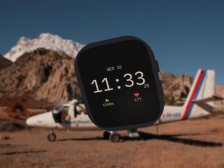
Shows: 11 h 33 min
